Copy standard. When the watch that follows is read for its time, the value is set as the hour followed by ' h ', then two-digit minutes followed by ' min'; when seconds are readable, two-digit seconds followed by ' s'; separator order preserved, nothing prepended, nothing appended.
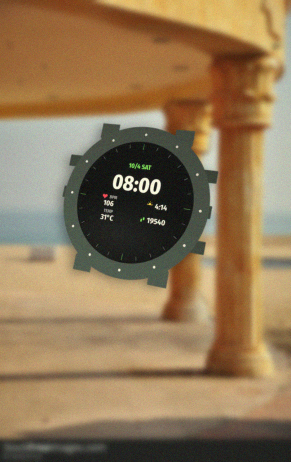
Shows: 8 h 00 min
